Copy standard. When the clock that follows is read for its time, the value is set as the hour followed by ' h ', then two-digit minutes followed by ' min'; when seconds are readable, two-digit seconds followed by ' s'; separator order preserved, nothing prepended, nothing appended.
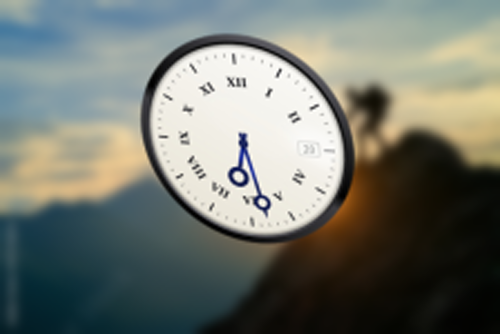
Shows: 6 h 28 min
